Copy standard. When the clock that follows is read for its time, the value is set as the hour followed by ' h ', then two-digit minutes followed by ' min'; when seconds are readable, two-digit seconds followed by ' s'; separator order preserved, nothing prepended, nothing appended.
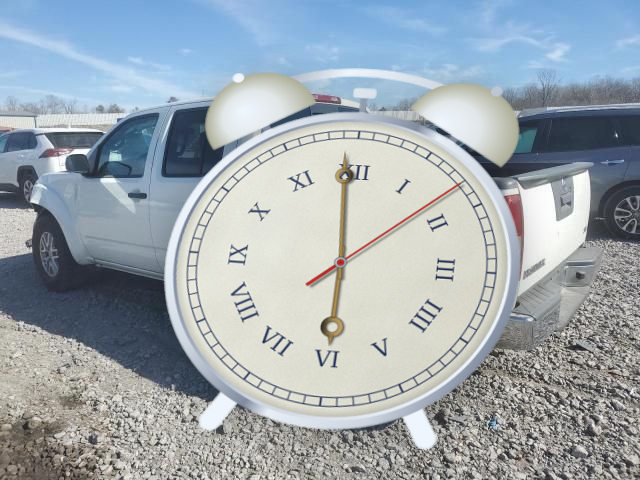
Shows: 5 h 59 min 08 s
